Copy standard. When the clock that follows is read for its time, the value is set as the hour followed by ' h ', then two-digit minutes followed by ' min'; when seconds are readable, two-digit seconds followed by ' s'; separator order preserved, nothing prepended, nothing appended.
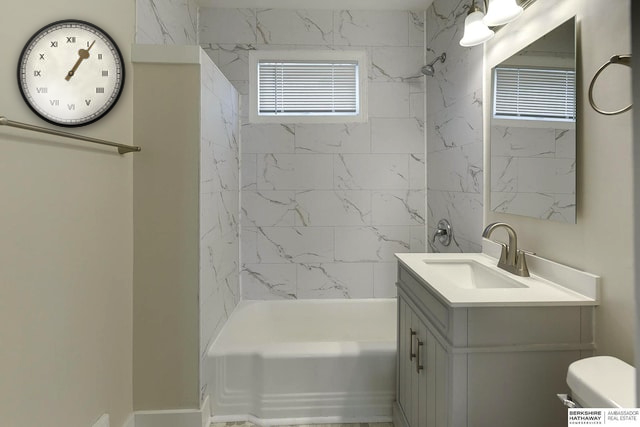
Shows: 1 h 06 min
